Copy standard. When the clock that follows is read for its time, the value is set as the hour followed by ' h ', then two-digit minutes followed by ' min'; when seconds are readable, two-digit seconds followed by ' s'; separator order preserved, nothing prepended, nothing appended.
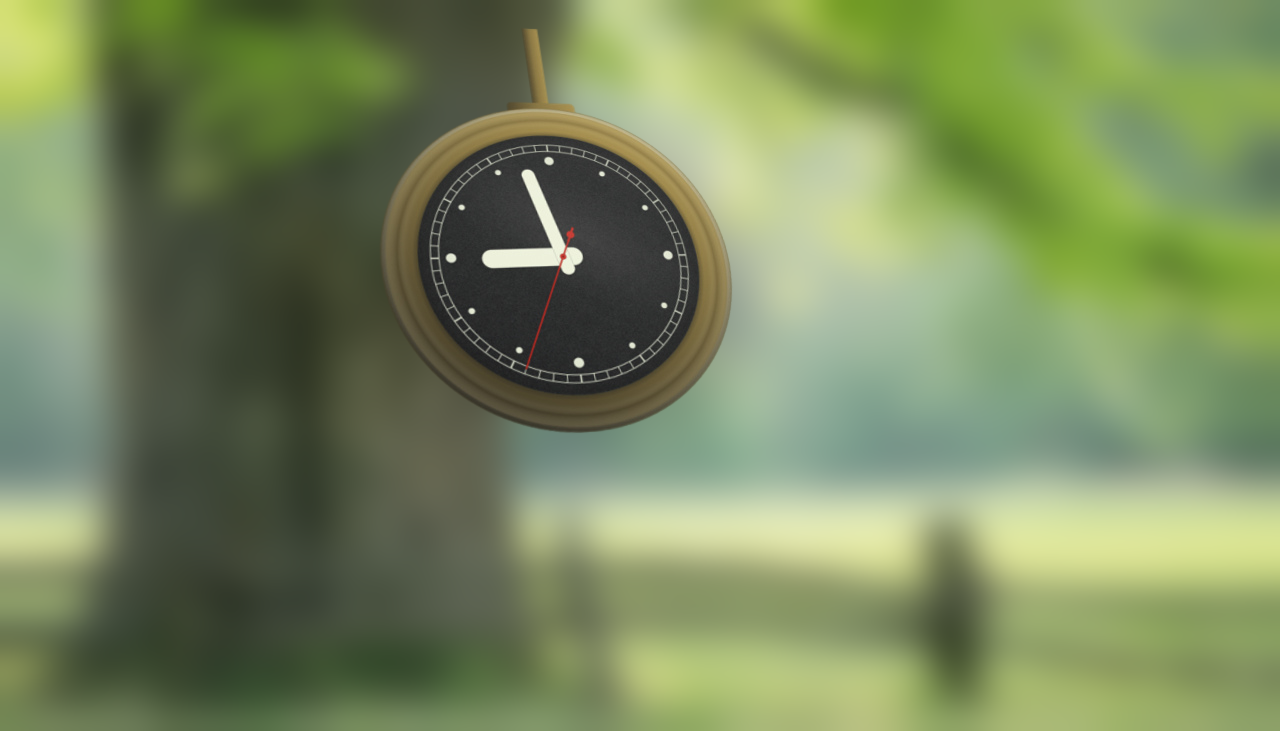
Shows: 8 h 57 min 34 s
